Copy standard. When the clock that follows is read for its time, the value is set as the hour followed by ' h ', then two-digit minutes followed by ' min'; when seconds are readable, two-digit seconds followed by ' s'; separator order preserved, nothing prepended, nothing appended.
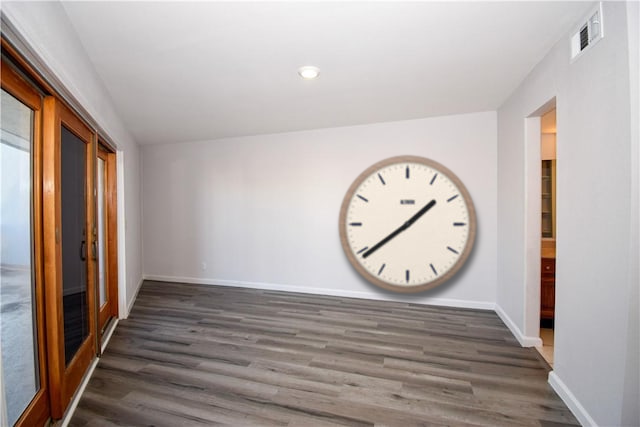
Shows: 1 h 39 min
